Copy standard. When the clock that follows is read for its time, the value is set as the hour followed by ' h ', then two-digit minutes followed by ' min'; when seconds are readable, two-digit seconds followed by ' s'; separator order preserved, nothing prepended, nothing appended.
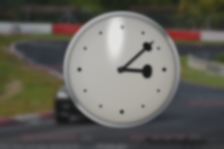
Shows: 3 h 08 min
